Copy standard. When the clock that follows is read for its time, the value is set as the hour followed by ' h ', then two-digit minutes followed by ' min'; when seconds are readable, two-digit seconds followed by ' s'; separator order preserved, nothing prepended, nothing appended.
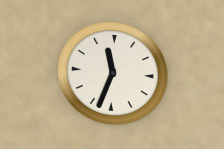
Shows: 11 h 33 min
